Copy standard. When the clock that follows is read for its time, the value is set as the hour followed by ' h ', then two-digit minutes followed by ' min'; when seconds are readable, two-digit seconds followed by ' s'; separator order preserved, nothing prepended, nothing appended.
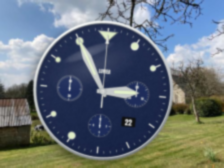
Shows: 2 h 55 min
